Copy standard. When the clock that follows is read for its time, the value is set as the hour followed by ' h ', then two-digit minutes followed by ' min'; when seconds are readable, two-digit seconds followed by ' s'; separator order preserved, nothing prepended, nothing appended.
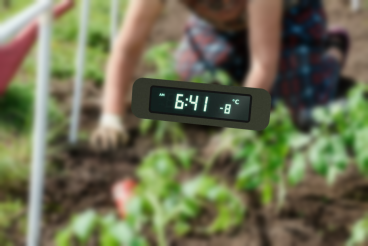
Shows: 6 h 41 min
